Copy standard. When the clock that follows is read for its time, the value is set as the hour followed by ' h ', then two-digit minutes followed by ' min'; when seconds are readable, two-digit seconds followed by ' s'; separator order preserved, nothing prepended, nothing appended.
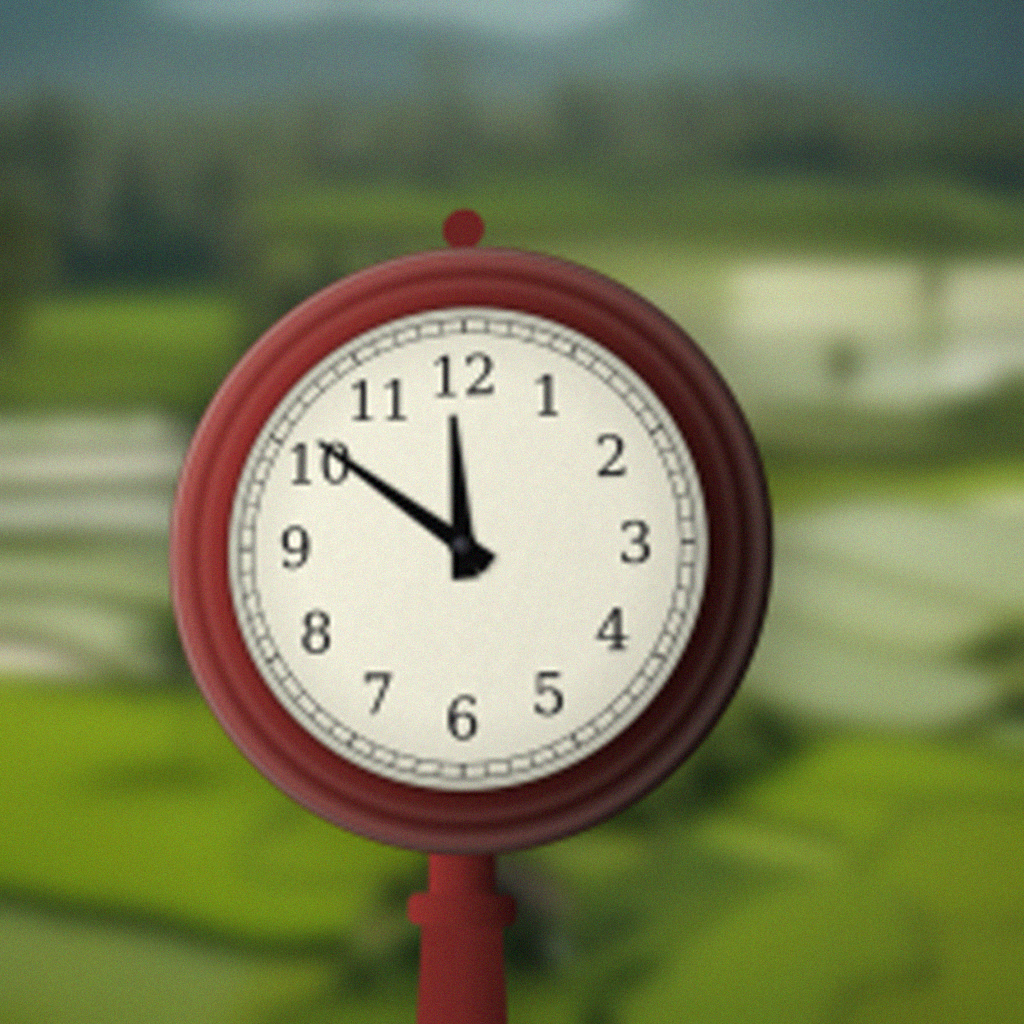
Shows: 11 h 51 min
